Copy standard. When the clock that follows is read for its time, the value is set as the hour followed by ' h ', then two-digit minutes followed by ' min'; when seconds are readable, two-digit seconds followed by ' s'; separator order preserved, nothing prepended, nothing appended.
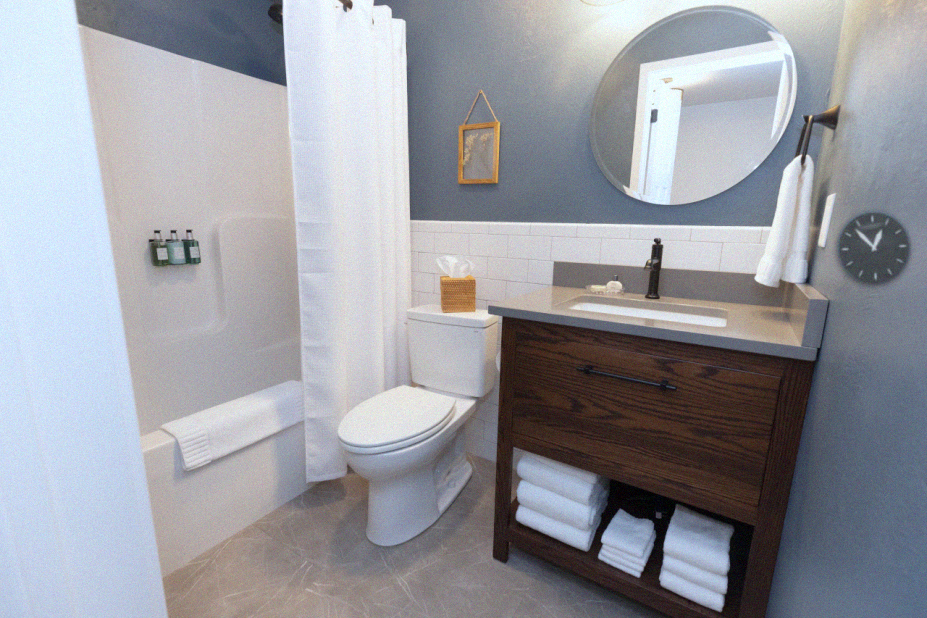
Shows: 12 h 53 min
